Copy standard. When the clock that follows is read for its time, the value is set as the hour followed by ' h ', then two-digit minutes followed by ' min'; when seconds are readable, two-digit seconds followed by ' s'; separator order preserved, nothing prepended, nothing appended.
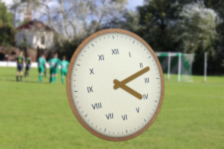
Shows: 4 h 12 min
